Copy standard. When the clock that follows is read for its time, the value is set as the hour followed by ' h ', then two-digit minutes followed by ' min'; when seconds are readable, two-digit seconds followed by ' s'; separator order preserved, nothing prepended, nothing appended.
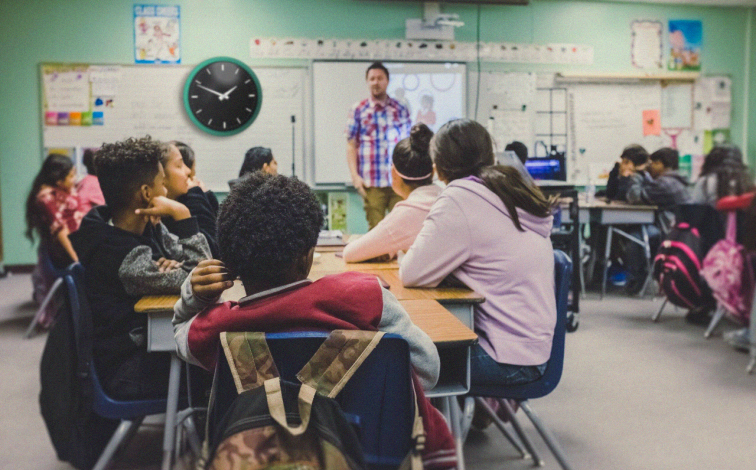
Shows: 1 h 49 min
